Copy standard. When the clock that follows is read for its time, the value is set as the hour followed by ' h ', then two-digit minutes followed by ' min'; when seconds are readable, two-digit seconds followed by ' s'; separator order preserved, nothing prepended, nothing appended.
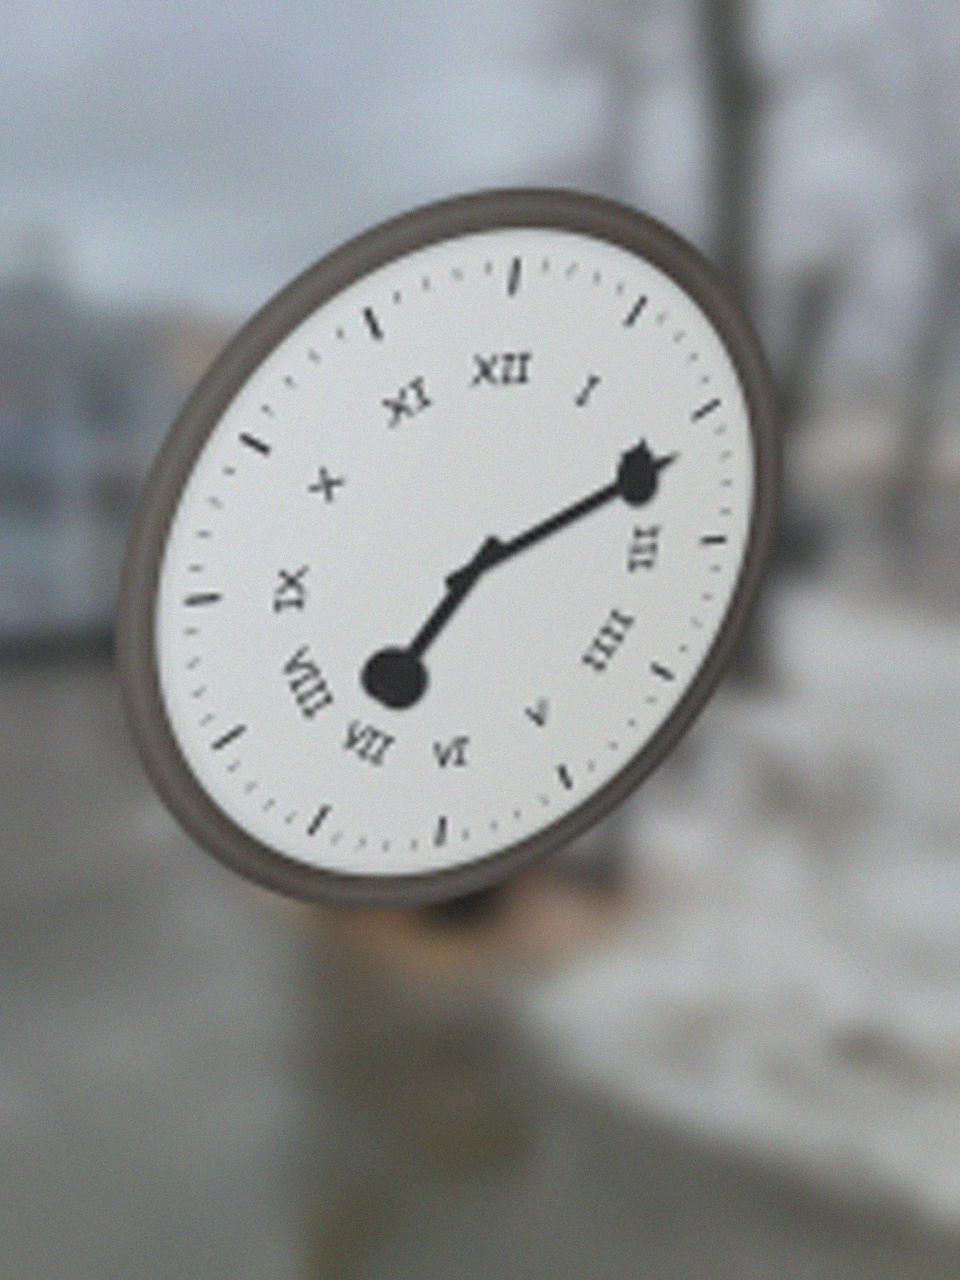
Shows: 7 h 11 min
